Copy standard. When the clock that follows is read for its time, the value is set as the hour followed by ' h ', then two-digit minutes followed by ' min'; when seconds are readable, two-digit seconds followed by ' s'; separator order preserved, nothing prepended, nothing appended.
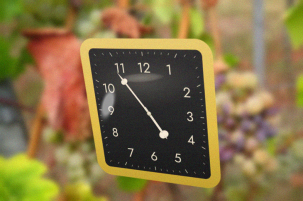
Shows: 4 h 54 min
